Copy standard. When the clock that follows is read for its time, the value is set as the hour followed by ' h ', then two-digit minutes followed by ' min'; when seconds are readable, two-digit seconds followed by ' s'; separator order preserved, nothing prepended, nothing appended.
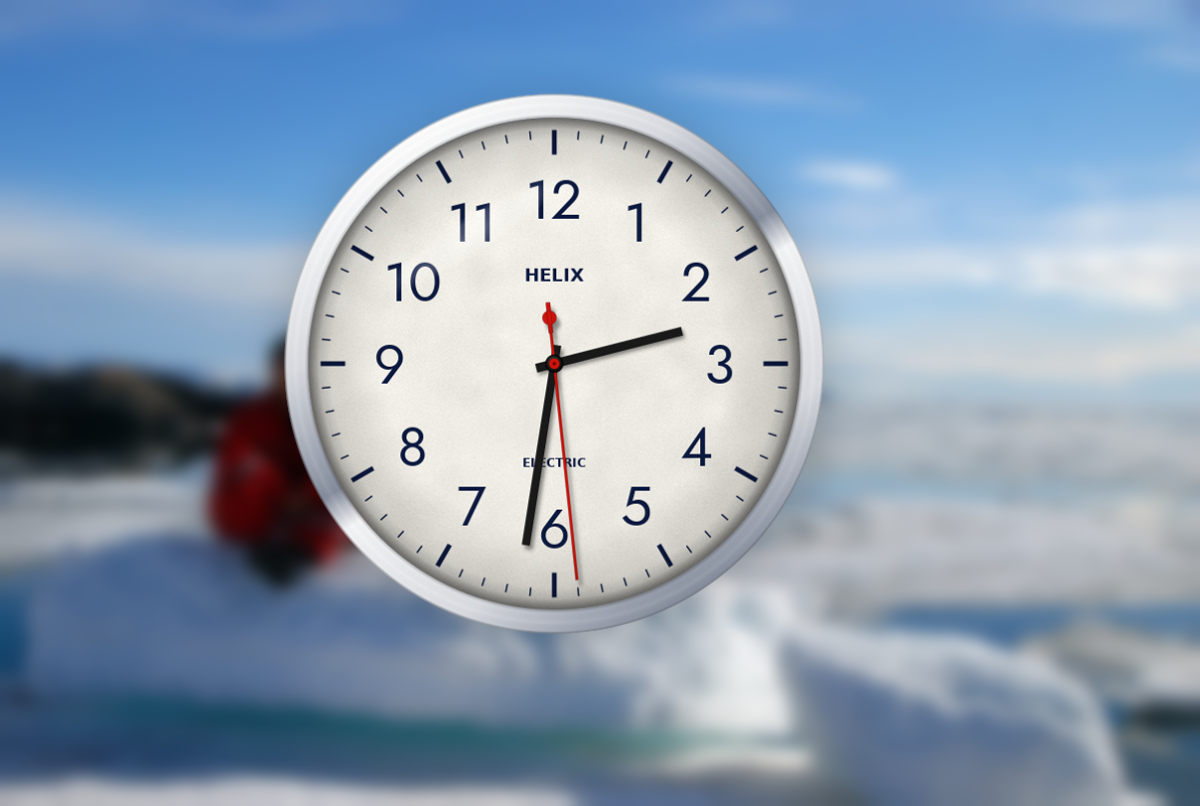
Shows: 2 h 31 min 29 s
